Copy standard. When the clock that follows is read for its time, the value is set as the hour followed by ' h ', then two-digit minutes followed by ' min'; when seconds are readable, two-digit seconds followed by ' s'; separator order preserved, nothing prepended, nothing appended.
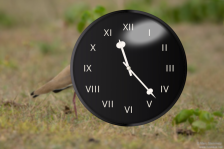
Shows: 11 h 23 min
